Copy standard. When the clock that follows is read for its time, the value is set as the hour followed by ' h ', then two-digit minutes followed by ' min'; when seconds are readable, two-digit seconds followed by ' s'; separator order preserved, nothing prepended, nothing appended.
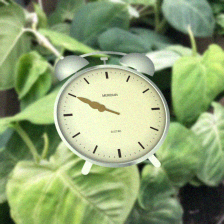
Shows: 9 h 50 min
